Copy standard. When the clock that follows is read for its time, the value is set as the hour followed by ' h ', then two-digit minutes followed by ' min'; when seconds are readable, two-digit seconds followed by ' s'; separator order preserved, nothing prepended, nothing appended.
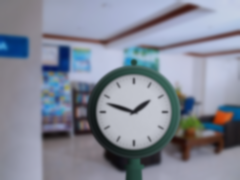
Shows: 1 h 48 min
